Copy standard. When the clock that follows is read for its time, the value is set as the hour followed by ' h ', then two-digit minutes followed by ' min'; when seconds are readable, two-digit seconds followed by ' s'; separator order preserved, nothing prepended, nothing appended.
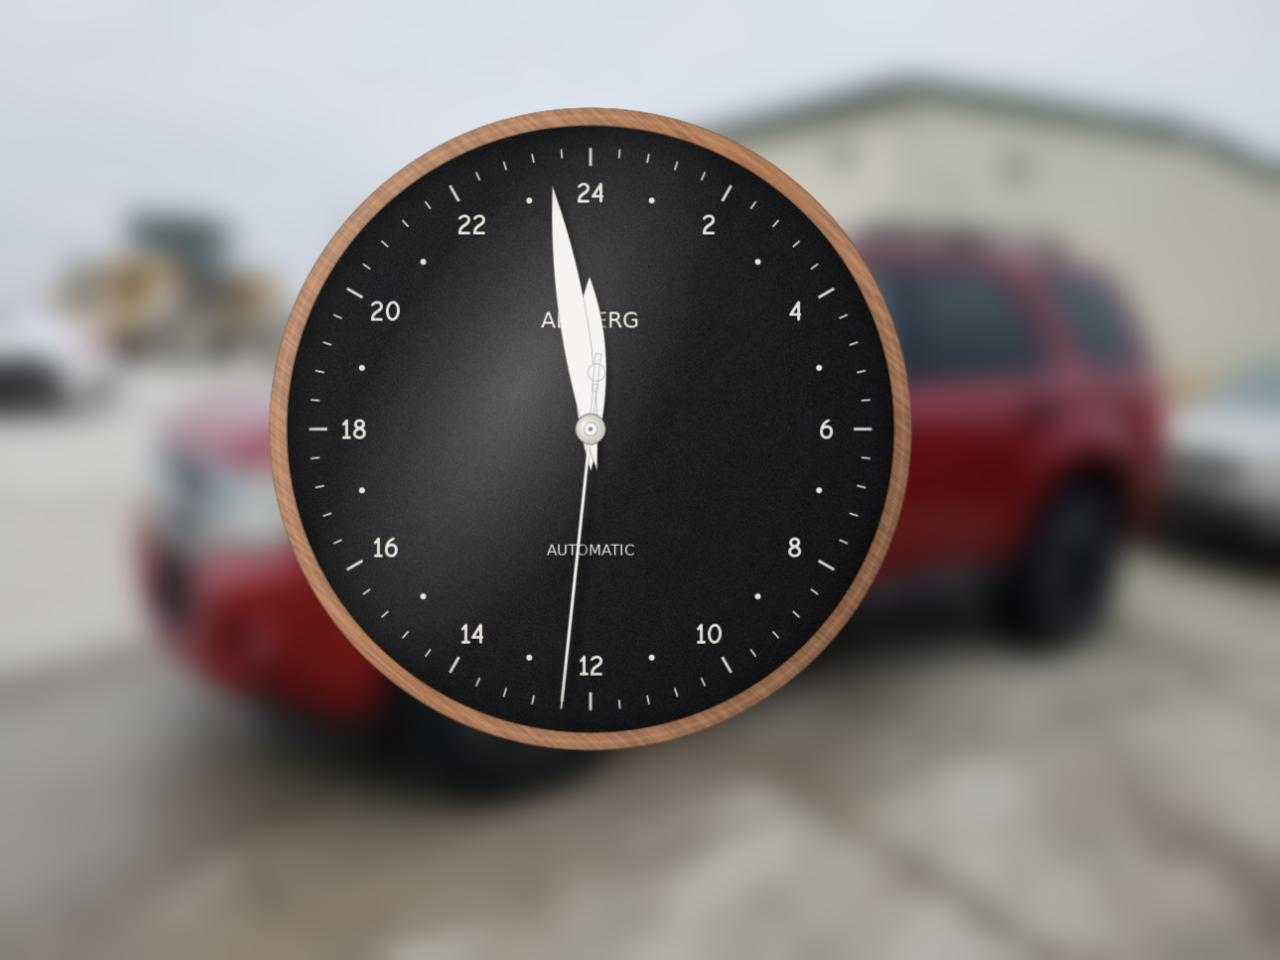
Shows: 23 h 58 min 31 s
